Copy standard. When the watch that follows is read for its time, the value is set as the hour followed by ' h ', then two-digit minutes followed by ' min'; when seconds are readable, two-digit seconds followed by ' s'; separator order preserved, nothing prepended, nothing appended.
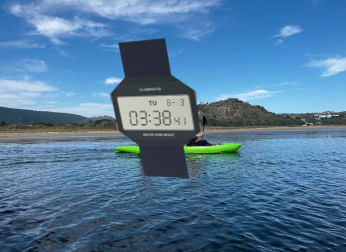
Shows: 3 h 38 min 41 s
